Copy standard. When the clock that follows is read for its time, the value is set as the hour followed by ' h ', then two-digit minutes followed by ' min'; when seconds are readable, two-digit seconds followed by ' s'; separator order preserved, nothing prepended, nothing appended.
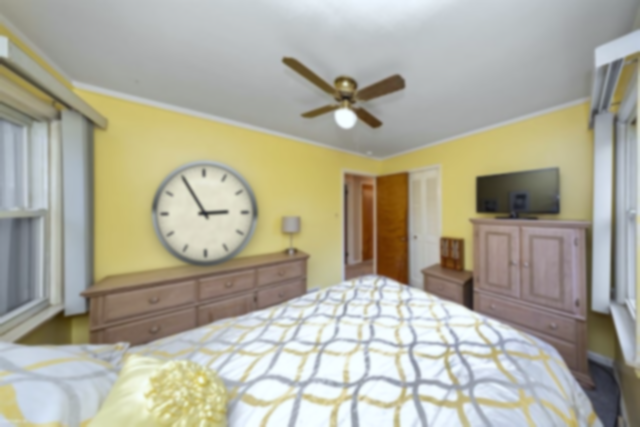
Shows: 2 h 55 min
